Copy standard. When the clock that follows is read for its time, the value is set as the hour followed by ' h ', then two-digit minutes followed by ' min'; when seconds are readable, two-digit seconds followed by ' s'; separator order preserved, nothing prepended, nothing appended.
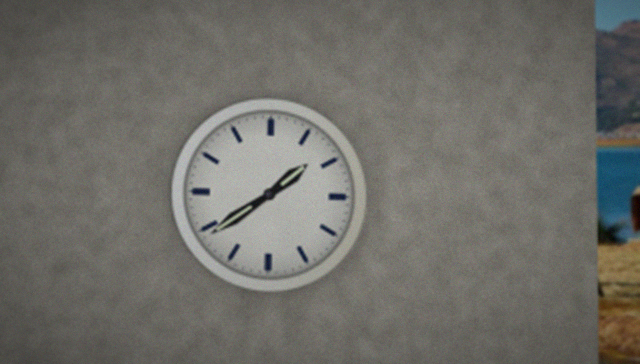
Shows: 1 h 39 min
